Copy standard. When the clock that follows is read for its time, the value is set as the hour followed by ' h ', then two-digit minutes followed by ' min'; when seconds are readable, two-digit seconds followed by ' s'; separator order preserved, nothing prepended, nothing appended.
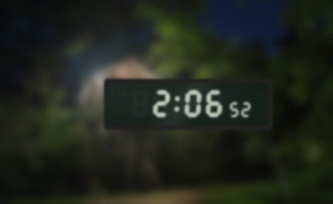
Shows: 2 h 06 min 52 s
